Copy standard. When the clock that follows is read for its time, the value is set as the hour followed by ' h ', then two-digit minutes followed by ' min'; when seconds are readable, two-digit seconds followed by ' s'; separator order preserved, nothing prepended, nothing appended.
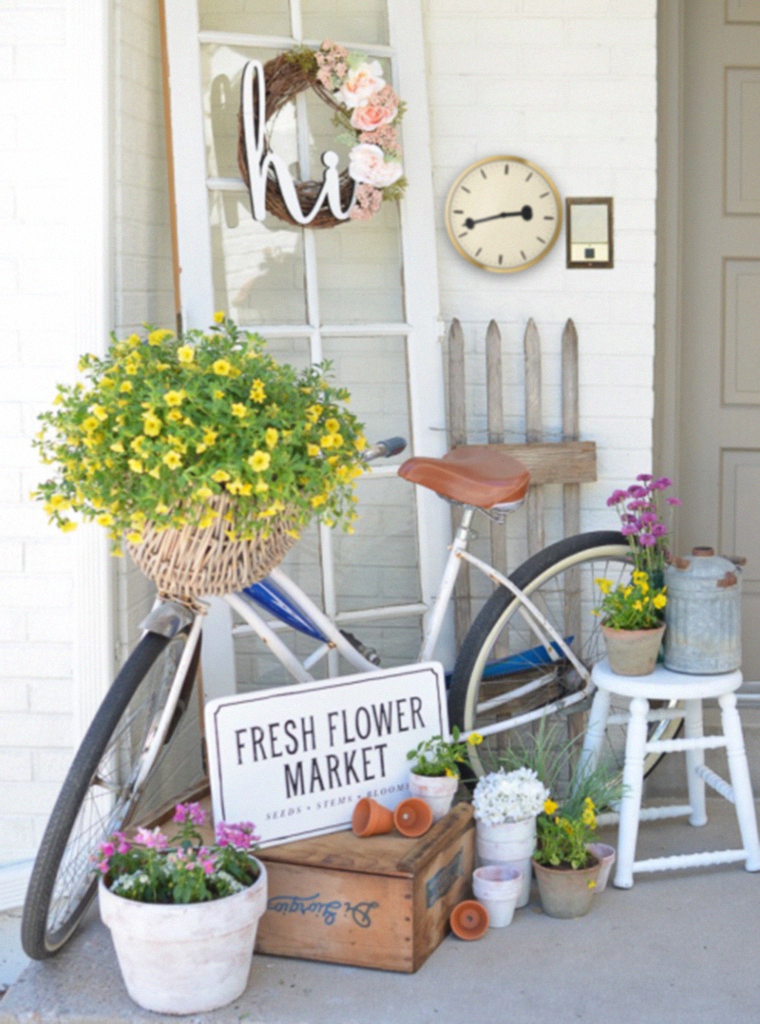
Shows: 2 h 42 min
